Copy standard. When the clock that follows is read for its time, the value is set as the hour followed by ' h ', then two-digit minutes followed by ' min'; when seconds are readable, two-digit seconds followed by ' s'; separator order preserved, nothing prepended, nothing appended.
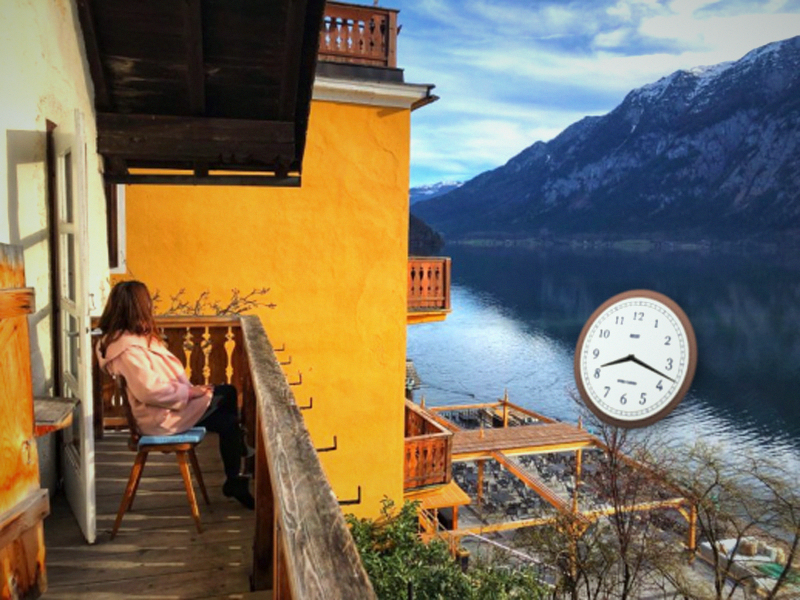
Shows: 8 h 18 min
